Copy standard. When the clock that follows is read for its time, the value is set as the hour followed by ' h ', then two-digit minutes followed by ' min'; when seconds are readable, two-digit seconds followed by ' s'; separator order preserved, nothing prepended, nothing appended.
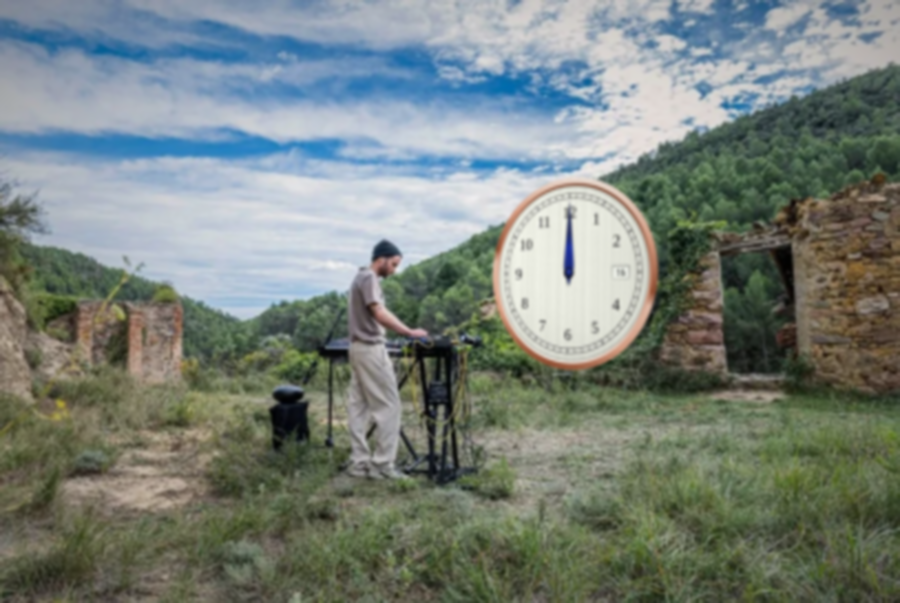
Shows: 12 h 00 min
